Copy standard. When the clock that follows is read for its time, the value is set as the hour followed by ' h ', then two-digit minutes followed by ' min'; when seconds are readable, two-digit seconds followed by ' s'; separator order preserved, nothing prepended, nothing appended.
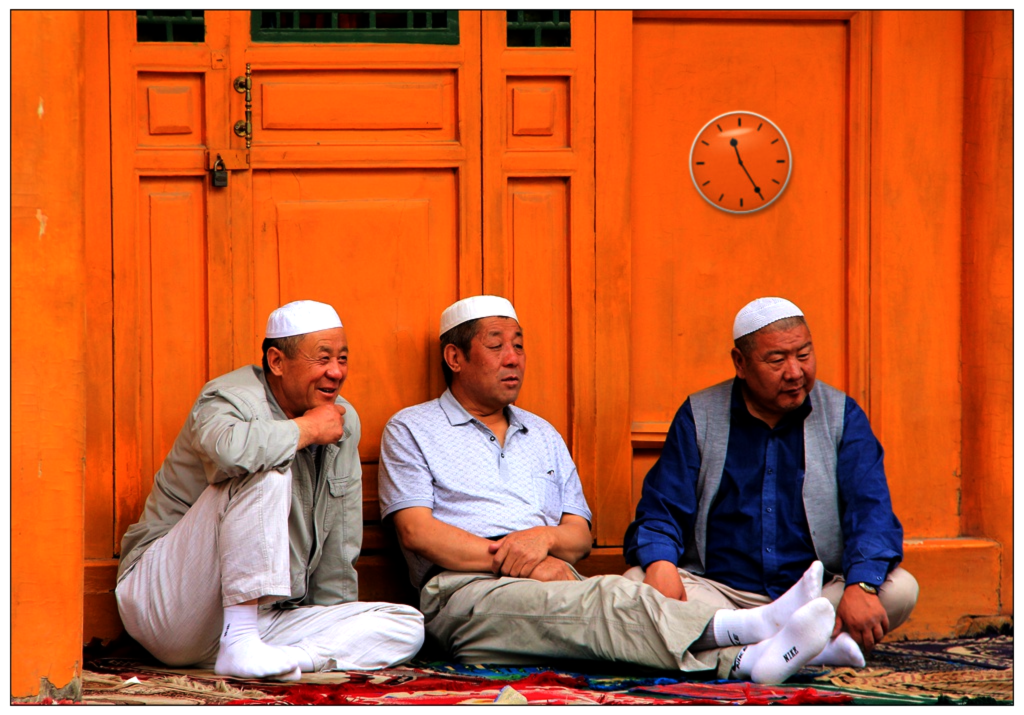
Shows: 11 h 25 min
